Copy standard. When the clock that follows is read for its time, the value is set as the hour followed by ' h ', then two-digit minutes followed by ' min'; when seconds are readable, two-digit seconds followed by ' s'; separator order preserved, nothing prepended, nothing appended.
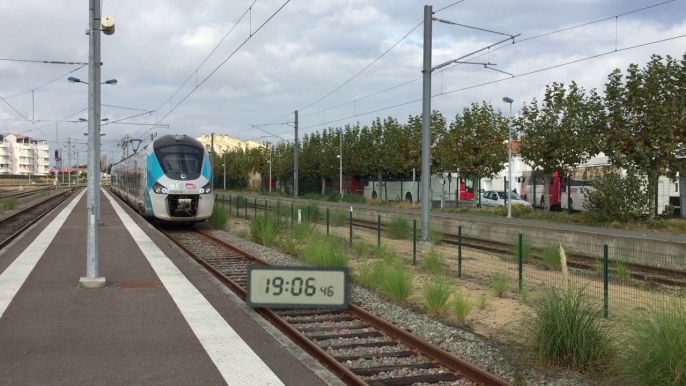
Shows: 19 h 06 min 46 s
